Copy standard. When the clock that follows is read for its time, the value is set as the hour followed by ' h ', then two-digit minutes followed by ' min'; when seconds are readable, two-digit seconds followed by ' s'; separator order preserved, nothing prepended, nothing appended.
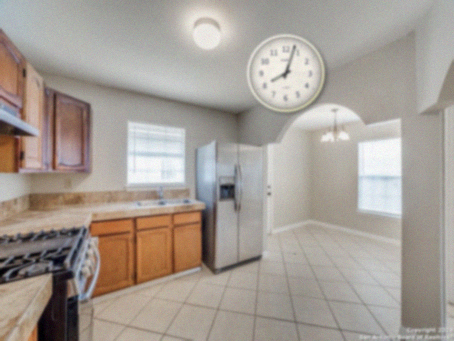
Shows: 8 h 03 min
